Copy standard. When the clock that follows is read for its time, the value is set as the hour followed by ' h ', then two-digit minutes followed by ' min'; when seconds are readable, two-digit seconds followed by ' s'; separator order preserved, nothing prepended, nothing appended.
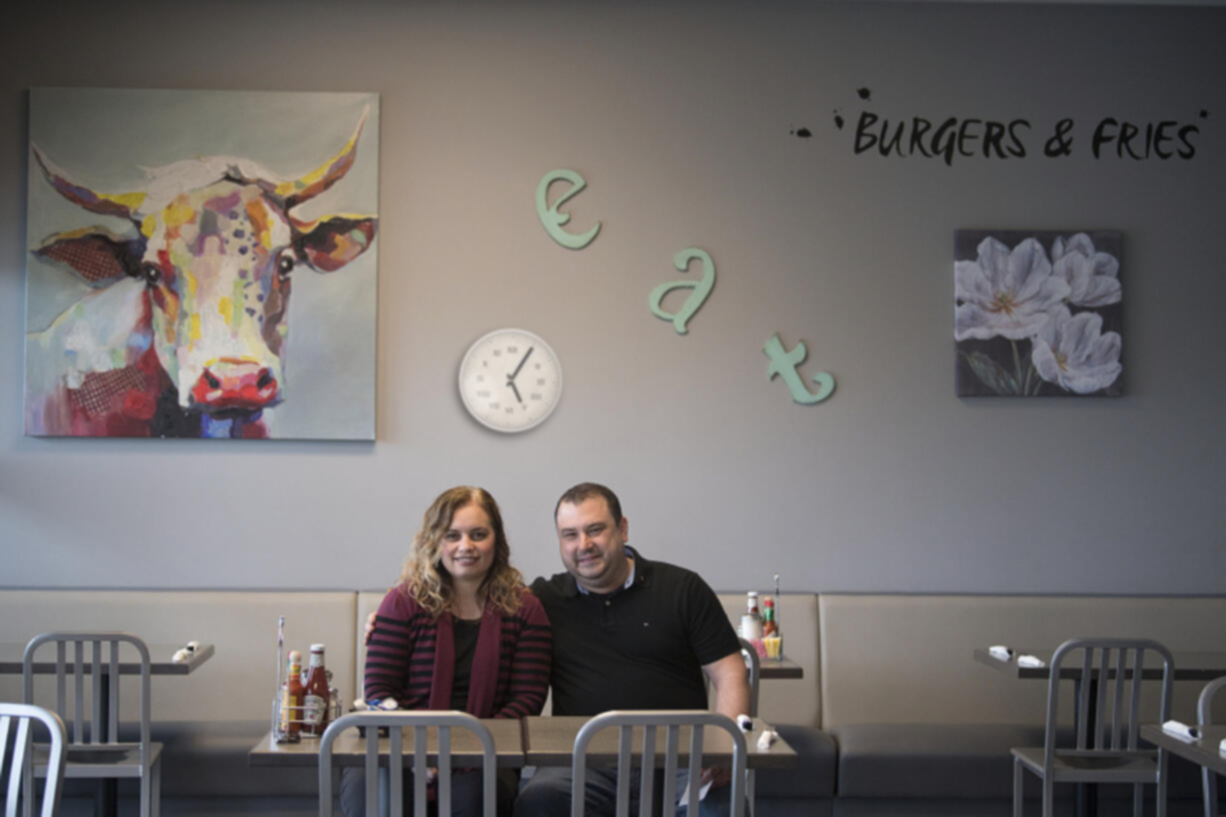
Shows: 5 h 05 min
